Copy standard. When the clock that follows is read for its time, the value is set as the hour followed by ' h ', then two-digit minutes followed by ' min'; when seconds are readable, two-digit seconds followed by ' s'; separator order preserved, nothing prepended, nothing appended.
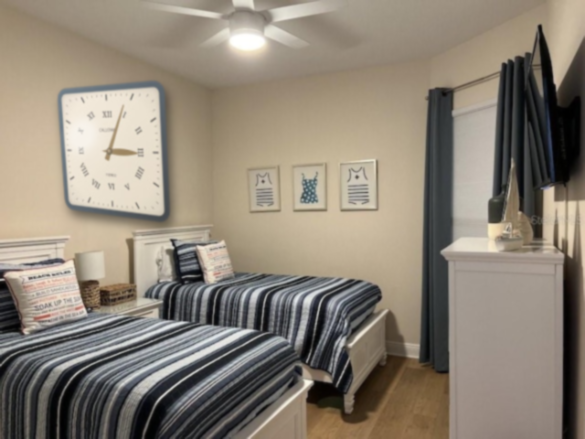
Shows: 3 h 04 min
